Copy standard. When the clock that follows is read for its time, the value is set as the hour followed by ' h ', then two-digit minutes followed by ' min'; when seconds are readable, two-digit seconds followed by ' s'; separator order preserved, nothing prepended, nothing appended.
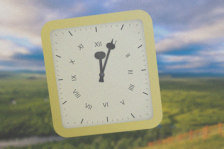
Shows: 12 h 04 min
